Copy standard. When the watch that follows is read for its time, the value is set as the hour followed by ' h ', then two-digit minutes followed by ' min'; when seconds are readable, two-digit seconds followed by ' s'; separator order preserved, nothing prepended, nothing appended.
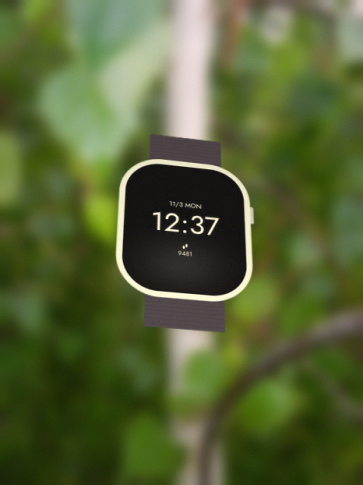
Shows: 12 h 37 min
